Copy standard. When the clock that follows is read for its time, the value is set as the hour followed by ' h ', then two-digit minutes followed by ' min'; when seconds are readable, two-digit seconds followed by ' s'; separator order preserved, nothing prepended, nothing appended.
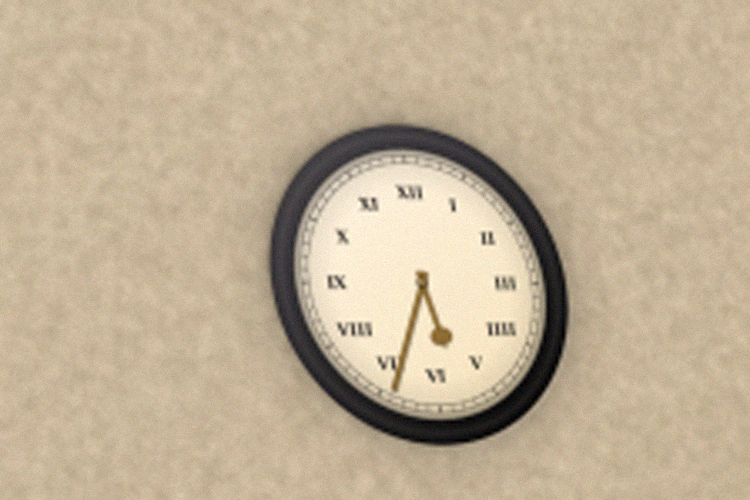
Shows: 5 h 34 min
